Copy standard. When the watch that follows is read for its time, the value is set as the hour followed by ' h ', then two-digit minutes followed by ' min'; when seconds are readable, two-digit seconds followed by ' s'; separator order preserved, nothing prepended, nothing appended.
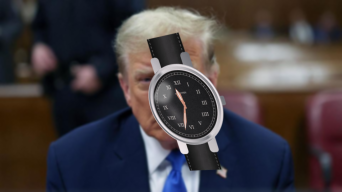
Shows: 11 h 33 min
